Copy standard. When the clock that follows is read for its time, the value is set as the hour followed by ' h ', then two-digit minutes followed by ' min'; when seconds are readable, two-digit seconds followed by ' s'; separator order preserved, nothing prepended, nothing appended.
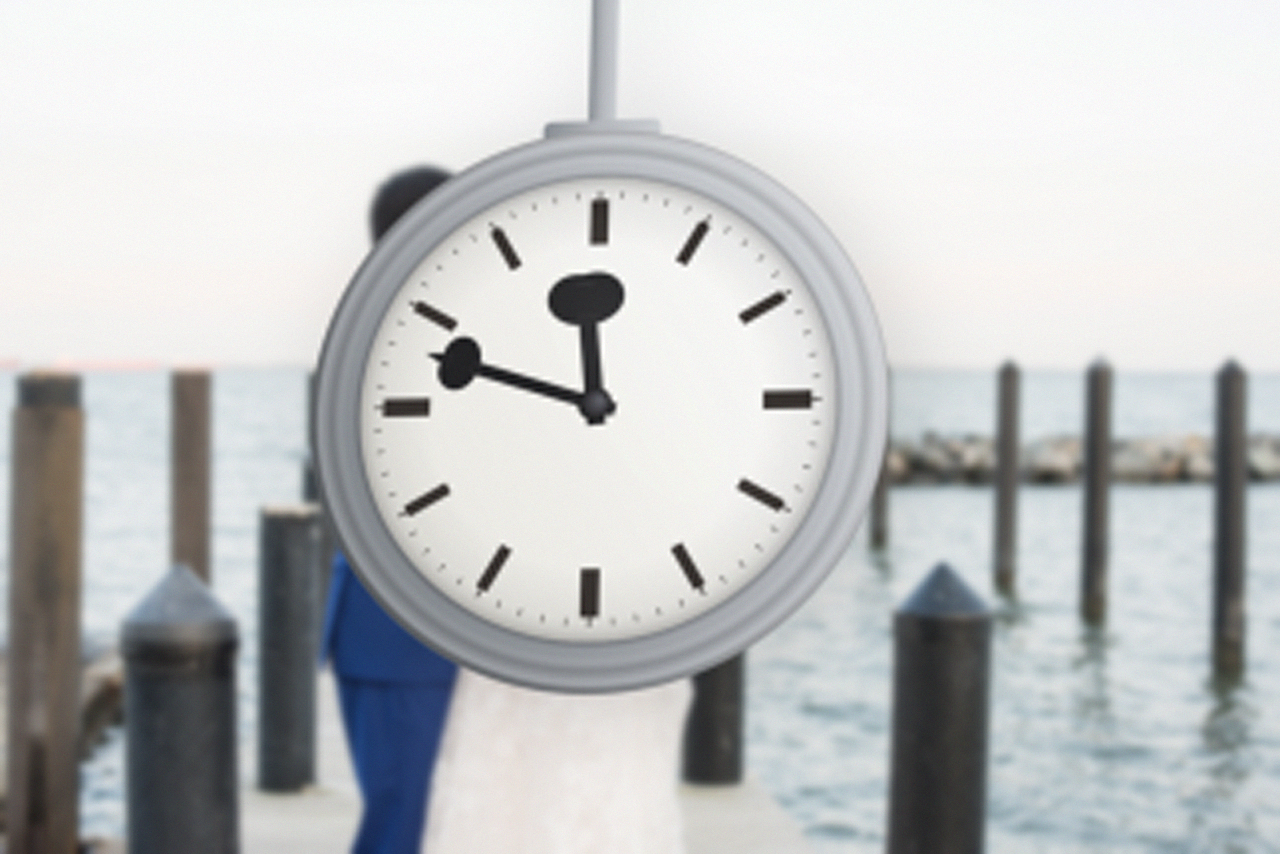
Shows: 11 h 48 min
